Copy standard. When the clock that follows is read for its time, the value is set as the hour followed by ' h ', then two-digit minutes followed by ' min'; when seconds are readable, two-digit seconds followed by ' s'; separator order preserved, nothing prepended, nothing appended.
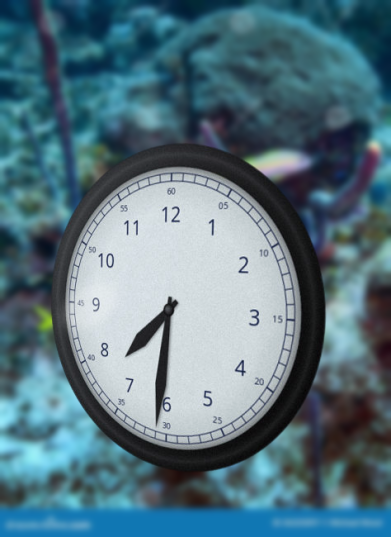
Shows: 7 h 31 min
